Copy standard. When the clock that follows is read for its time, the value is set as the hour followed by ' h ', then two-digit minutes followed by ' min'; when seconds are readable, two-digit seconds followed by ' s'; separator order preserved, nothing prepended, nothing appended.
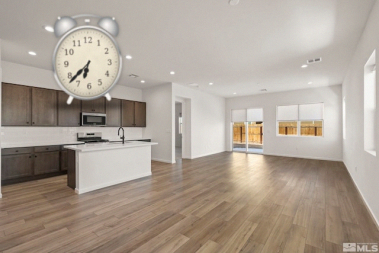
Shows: 6 h 38 min
